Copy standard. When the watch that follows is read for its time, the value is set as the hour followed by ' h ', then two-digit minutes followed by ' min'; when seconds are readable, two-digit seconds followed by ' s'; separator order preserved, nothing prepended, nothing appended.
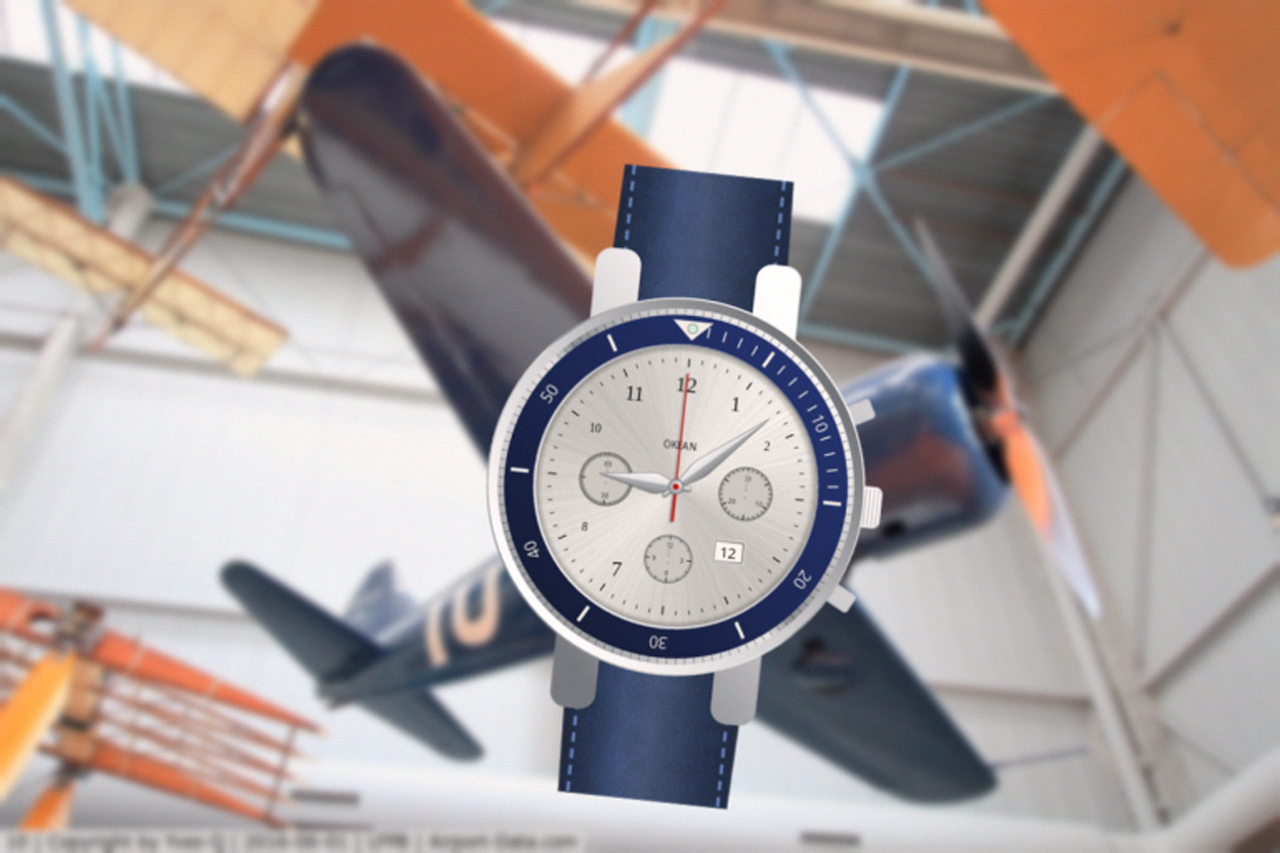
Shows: 9 h 08 min
